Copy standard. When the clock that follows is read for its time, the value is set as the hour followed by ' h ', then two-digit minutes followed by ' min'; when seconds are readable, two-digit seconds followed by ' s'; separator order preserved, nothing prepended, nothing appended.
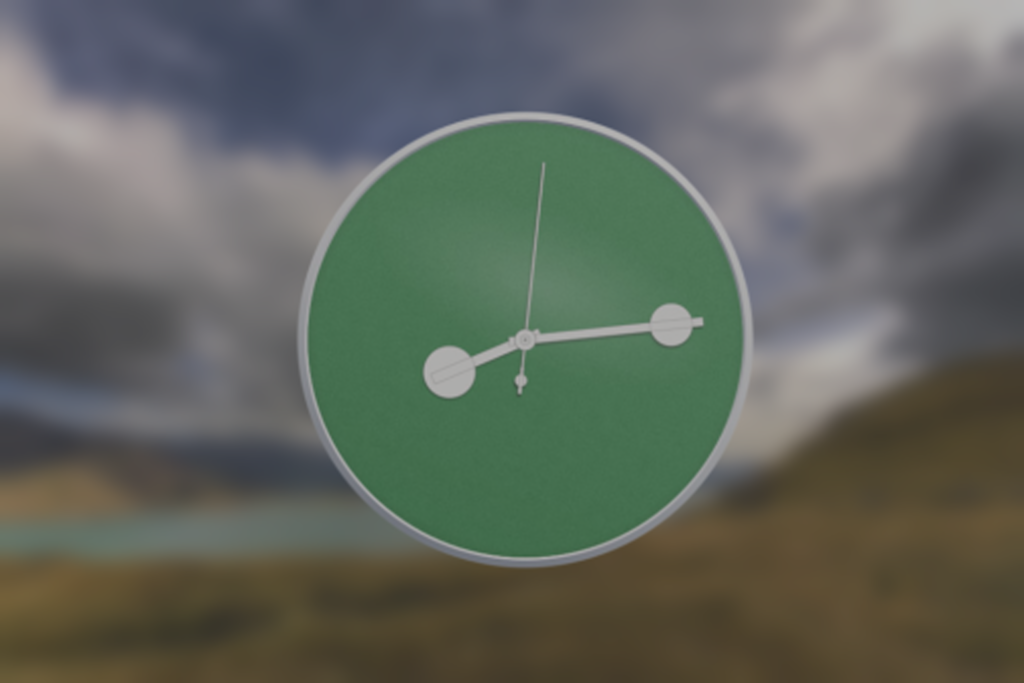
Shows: 8 h 14 min 01 s
